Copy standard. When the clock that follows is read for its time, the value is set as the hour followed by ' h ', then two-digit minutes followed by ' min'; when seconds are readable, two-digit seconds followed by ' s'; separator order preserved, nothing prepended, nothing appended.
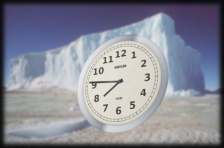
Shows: 7 h 46 min
